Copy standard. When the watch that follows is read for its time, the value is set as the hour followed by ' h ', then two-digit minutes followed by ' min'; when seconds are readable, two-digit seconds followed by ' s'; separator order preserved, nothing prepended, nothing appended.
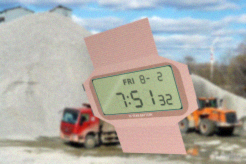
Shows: 7 h 51 min 32 s
